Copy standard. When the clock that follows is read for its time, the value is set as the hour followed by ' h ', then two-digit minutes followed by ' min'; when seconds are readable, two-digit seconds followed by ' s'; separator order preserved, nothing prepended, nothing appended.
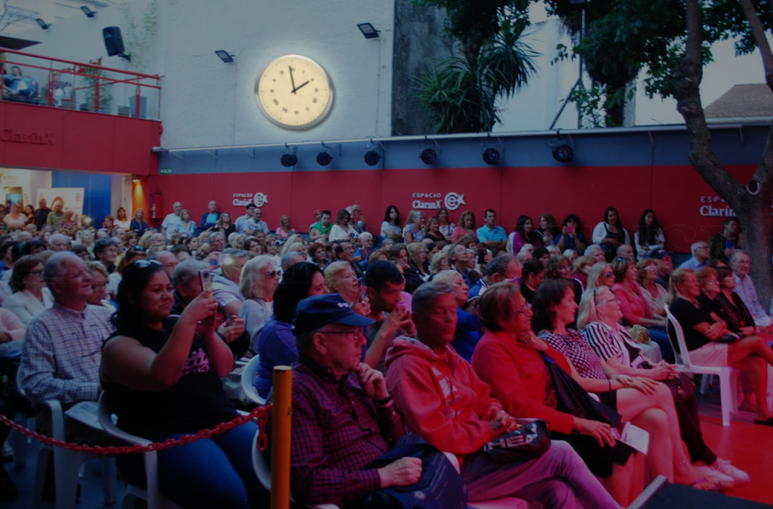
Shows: 1 h 59 min
